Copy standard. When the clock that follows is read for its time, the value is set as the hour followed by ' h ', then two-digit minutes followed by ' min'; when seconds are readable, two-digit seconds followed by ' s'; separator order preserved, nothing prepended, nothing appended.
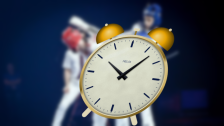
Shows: 10 h 07 min
